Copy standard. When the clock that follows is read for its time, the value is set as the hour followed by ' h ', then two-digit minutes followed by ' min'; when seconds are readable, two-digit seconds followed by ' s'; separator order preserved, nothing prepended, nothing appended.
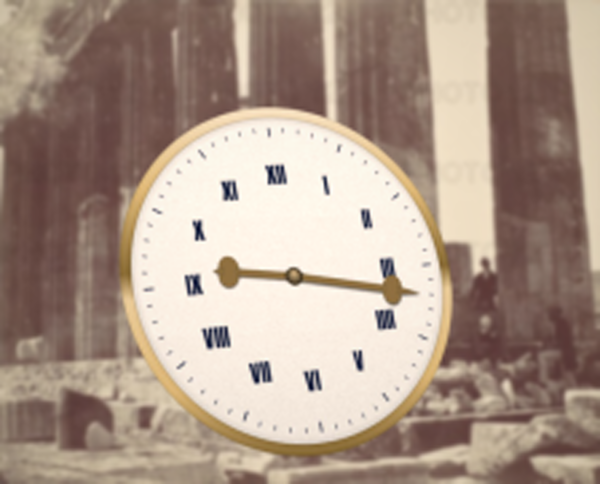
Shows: 9 h 17 min
